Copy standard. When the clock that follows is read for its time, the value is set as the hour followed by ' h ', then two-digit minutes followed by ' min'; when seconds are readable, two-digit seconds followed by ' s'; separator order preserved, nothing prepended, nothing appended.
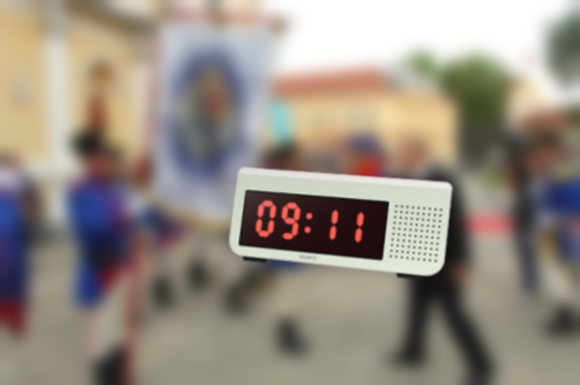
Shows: 9 h 11 min
